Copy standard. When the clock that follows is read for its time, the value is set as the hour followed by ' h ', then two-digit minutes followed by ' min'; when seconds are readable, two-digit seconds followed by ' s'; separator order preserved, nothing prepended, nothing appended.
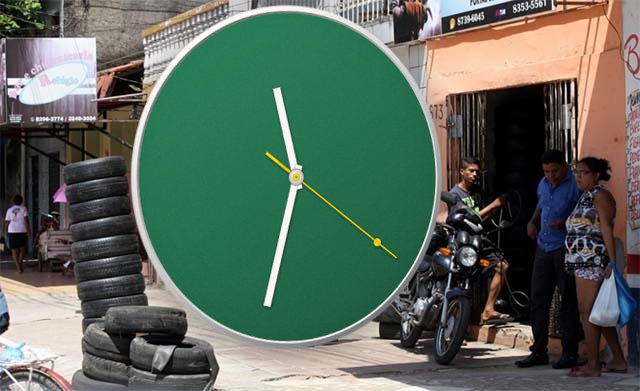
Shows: 11 h 32 min 21 s
